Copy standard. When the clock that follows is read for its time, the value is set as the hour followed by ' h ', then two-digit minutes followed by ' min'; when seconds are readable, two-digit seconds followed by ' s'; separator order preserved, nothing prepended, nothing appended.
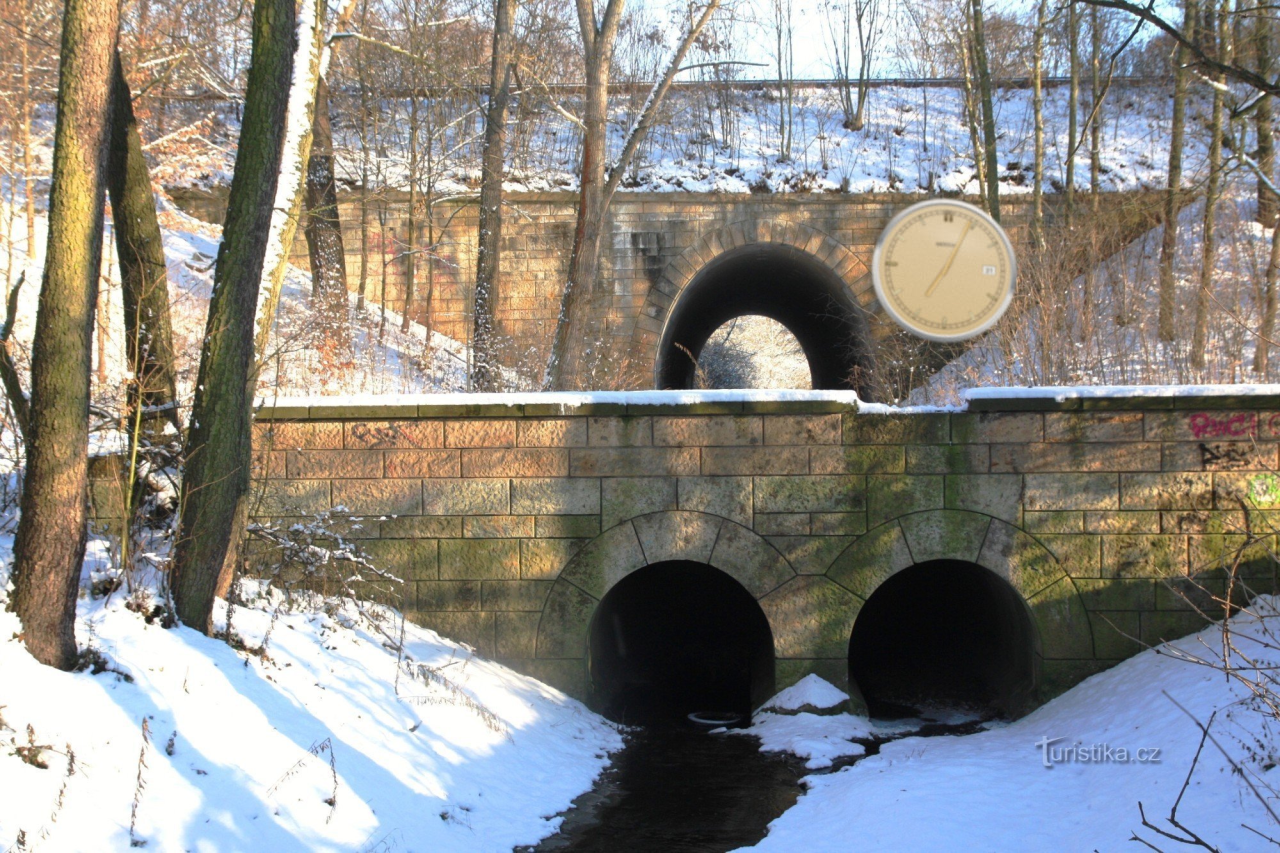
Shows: 7 h 04 min
